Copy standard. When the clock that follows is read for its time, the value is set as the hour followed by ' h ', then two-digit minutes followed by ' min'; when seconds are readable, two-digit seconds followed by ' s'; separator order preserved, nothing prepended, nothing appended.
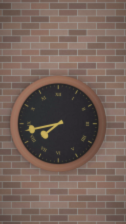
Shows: 7 h 43 min
